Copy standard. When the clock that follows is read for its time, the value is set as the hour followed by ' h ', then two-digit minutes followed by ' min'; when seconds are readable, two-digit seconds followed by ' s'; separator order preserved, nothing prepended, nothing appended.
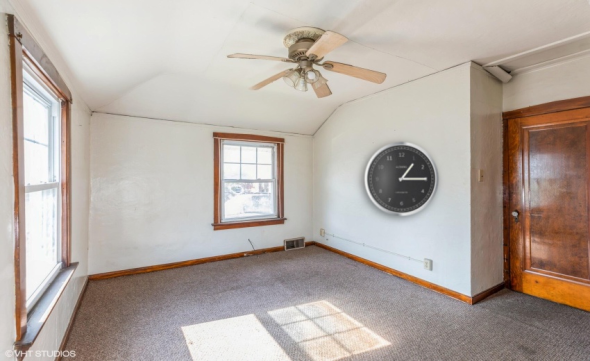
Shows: 1 h 15 min
